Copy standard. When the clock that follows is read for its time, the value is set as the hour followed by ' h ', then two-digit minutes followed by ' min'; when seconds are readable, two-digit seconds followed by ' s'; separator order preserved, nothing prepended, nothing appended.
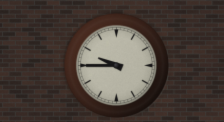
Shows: 9 h 45 min
